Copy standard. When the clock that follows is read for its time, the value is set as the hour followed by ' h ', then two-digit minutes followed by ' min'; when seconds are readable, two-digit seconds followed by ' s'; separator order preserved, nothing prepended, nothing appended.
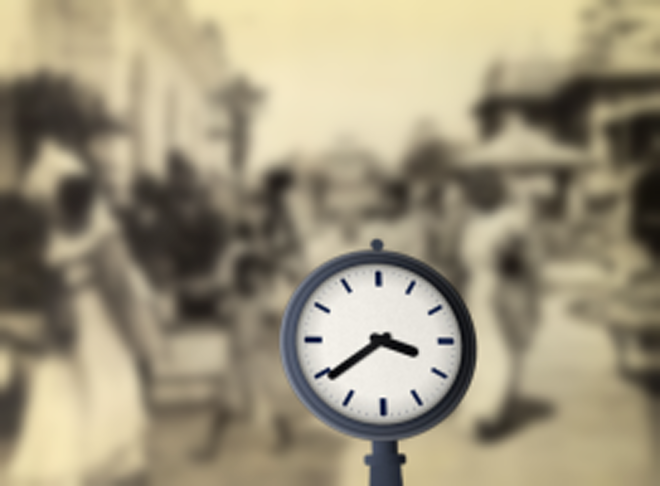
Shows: 3 h 39 min
